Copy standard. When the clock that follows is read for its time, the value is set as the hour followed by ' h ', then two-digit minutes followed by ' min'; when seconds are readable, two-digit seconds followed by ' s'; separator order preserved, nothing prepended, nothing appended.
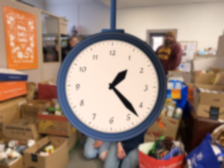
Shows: 1 h 23 min
